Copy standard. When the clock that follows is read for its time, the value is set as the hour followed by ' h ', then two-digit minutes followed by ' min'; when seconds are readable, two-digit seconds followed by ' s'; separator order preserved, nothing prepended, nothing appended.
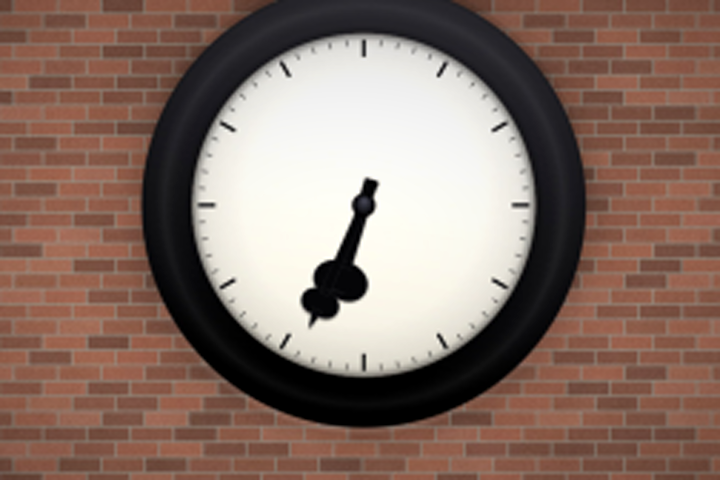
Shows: 6 h 34 min
